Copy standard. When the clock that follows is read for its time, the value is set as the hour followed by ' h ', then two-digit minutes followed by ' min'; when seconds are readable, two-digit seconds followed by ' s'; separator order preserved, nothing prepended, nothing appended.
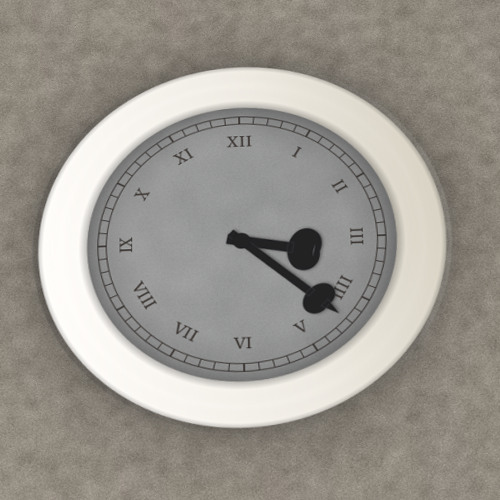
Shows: 3 h 22 min
